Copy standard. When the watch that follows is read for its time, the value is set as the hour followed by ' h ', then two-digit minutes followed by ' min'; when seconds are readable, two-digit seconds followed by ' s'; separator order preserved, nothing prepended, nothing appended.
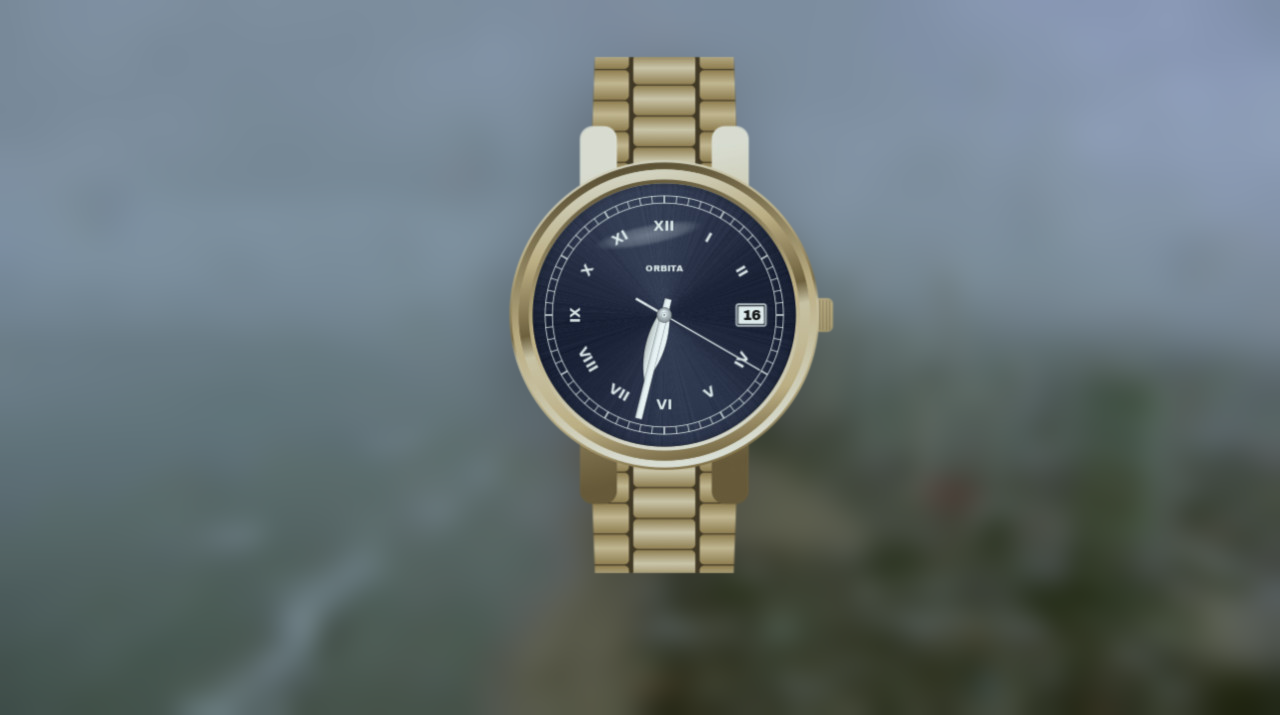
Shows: 6 h 32 min 20 s
